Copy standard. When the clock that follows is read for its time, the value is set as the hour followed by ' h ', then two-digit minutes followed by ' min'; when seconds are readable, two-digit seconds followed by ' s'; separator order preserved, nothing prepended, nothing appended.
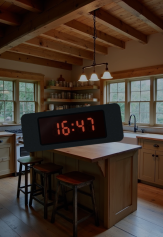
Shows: 16 h 47 min
